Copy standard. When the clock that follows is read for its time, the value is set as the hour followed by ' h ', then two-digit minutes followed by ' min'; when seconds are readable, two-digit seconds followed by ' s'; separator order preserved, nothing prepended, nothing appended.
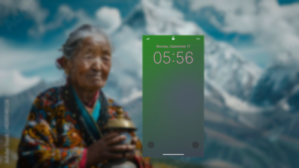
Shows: 5 h 56 min
